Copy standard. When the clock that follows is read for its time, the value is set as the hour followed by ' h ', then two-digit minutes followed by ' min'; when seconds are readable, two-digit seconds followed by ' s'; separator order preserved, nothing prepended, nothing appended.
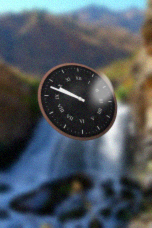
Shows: 9 h 48 min
